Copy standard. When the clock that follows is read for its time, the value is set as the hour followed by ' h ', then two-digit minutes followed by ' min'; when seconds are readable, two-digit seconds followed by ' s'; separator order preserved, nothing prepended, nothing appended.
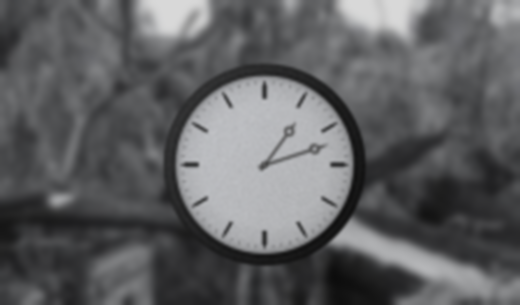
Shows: 1 h 12 min
